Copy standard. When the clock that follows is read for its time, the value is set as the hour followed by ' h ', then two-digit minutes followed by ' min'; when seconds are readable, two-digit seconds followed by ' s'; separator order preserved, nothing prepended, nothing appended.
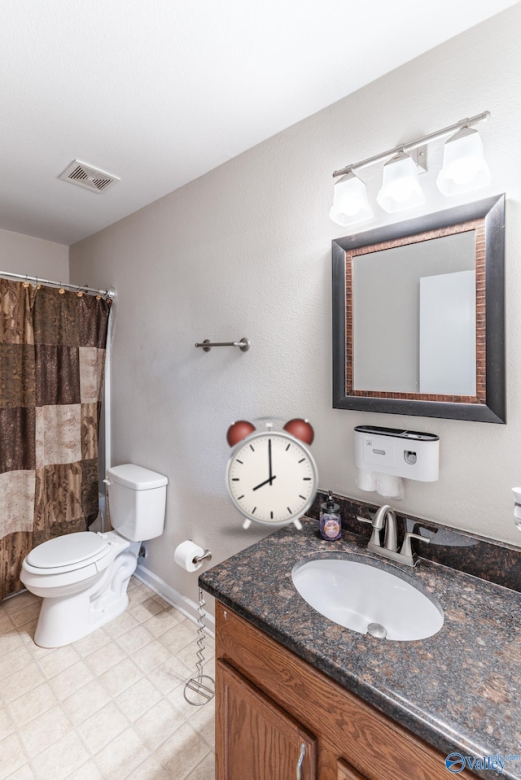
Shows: 8 h 00 min
